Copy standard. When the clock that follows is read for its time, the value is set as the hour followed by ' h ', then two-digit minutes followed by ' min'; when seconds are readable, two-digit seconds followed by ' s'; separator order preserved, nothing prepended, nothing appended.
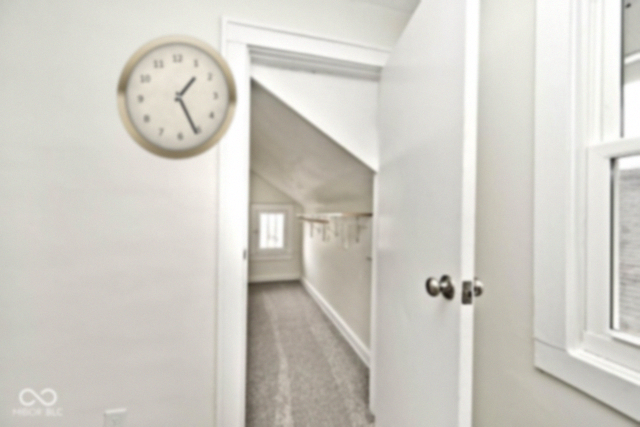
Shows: 1 h 26 min
